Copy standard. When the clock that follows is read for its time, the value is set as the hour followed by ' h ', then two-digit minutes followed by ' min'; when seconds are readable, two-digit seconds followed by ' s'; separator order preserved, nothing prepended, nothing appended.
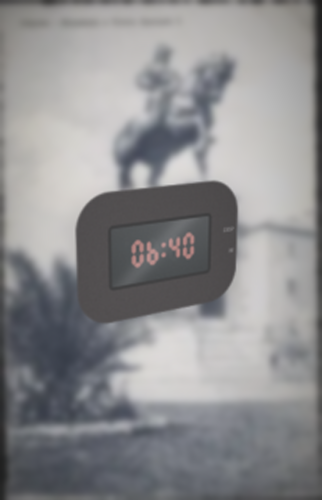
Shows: 6 h 40 min
